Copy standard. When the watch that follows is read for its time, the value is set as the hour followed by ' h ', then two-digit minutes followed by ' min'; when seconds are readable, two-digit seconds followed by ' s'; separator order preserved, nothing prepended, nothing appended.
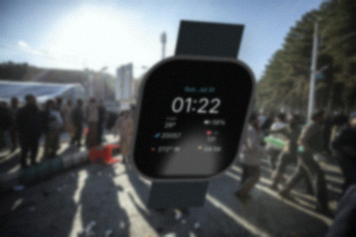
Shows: 1 h 22 min
